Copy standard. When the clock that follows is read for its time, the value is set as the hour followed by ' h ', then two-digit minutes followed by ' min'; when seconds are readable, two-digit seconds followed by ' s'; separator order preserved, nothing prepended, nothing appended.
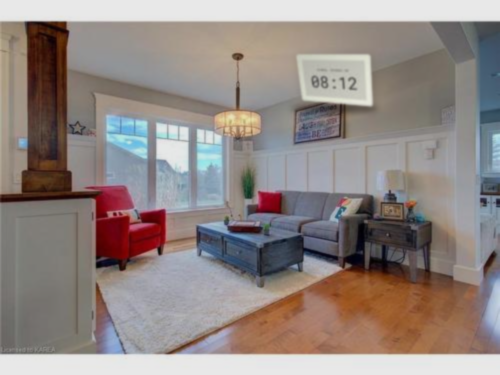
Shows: 8 h 12 min
